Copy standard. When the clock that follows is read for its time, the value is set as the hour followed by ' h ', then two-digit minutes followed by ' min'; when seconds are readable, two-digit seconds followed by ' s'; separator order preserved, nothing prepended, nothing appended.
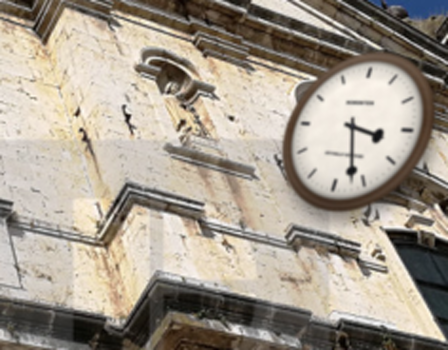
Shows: 3 h 27 min
